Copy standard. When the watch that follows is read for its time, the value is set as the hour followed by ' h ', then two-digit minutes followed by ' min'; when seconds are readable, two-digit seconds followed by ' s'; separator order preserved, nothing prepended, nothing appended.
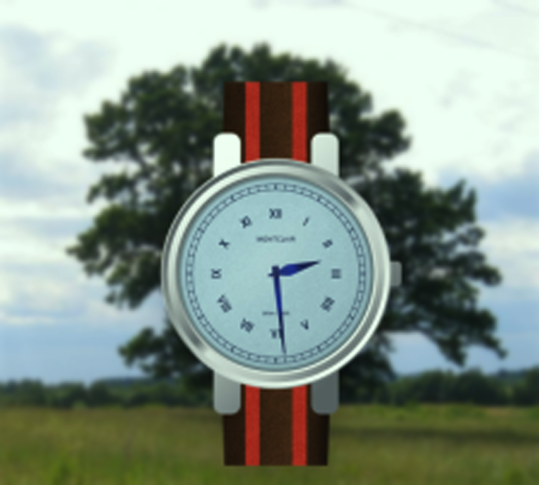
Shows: 2 h 29 min
